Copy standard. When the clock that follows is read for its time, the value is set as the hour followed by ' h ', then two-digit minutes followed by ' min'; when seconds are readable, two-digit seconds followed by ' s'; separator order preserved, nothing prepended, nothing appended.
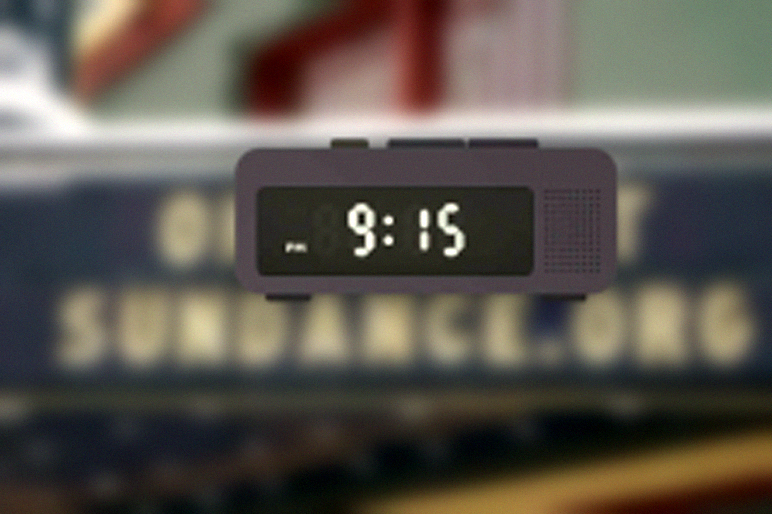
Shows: 9 h 15 min
